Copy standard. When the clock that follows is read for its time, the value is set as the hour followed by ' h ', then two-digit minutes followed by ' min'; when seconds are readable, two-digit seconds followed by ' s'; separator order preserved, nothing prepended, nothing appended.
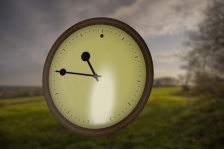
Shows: 10 h 45 min
